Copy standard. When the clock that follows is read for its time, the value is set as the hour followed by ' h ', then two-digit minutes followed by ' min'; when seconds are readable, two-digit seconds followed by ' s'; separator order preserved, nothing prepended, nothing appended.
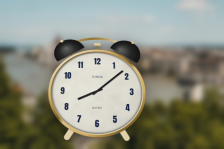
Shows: 8 h 08 min
